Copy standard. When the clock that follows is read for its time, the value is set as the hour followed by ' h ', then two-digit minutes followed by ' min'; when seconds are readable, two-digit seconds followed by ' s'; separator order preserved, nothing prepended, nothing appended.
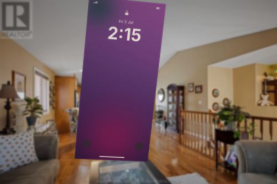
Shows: 2 h 15 min
